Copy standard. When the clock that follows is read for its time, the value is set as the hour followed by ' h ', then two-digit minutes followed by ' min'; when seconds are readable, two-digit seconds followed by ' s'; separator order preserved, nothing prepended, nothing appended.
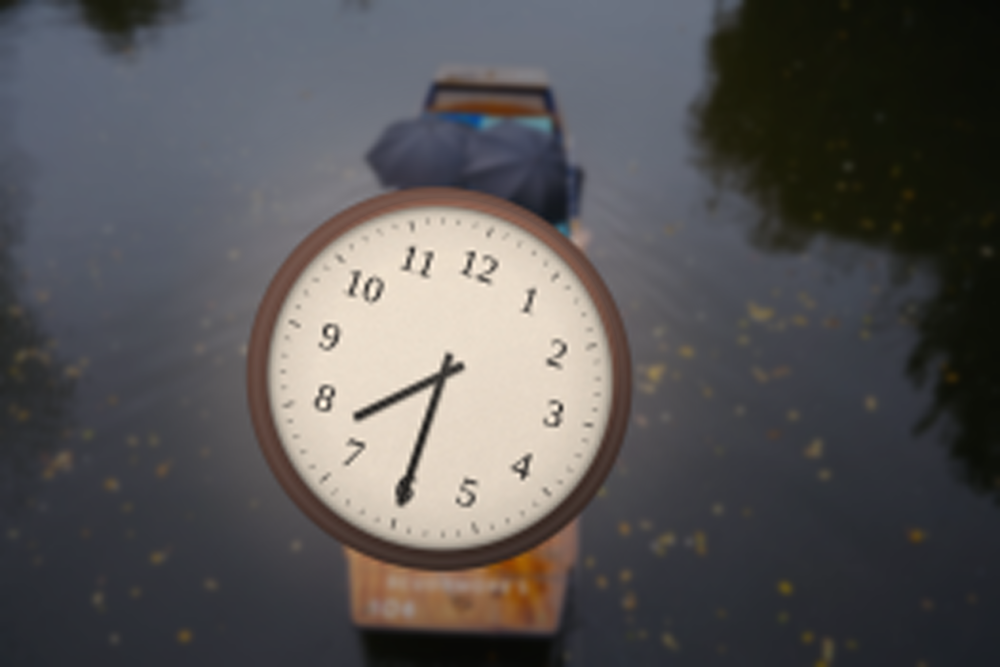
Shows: 7 h 30 min
